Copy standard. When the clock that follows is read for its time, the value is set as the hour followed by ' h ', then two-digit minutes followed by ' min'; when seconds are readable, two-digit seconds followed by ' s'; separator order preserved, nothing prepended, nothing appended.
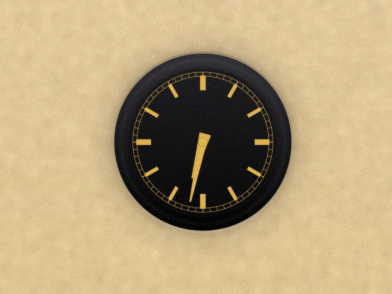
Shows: 6 h 32 min
